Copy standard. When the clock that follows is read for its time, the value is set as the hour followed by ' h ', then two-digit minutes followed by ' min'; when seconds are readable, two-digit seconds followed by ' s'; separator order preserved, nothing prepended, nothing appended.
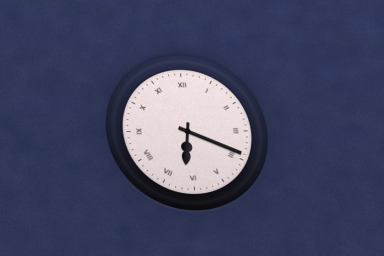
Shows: 6 h 19 min
